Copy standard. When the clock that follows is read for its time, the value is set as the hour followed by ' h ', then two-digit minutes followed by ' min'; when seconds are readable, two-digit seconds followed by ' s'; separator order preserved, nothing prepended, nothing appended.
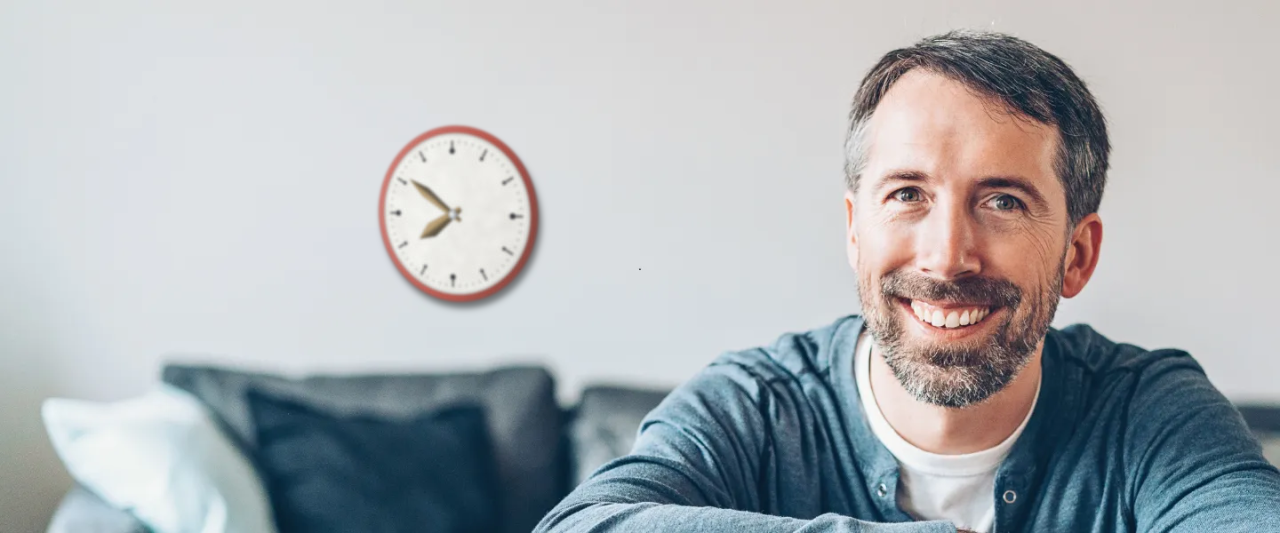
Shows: 7 h 51 min
